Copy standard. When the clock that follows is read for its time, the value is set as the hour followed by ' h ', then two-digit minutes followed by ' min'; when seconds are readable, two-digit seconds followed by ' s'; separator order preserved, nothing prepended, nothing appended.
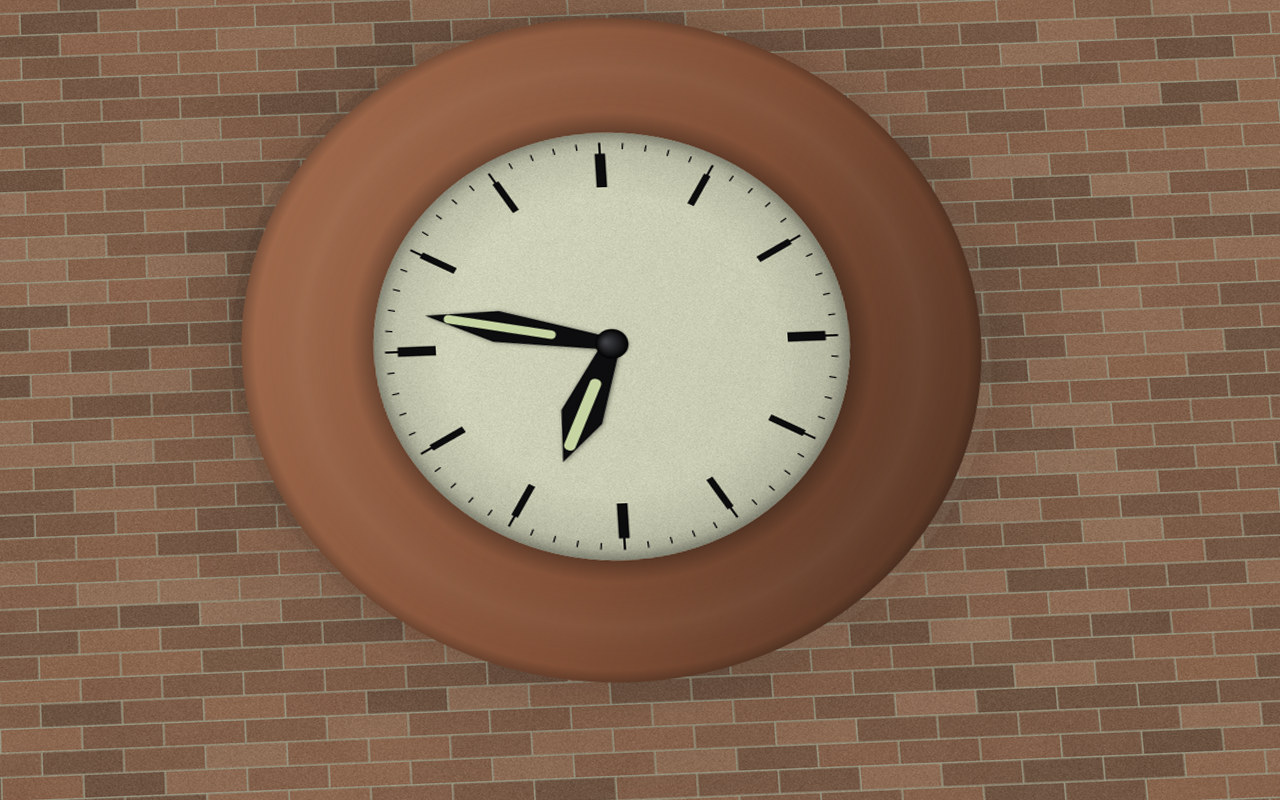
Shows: 6 h 47 min
